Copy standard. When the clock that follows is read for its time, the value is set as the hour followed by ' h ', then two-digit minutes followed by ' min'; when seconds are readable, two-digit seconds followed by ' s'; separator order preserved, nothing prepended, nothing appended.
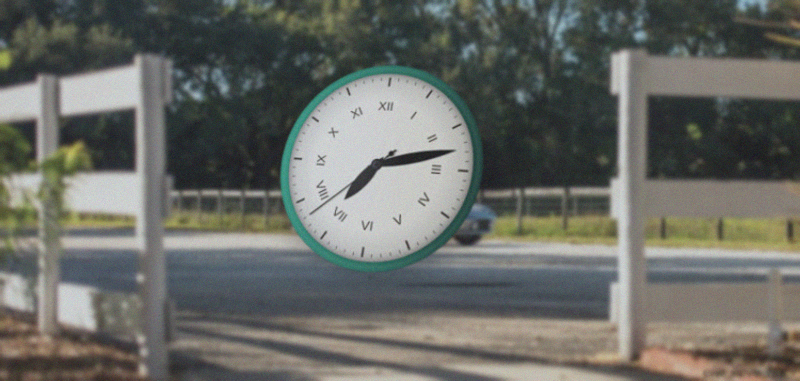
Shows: 7 h 12 min 38 s
